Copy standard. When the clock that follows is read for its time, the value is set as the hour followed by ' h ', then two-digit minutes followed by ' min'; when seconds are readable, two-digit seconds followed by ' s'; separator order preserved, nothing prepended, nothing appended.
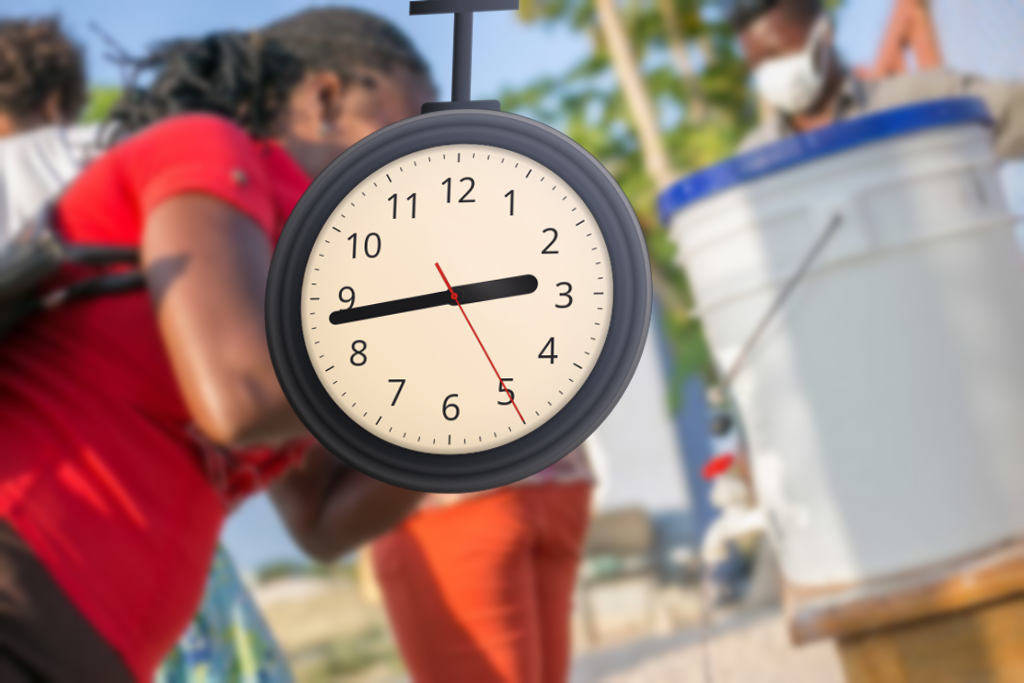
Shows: 2 h 43 min 25 s
